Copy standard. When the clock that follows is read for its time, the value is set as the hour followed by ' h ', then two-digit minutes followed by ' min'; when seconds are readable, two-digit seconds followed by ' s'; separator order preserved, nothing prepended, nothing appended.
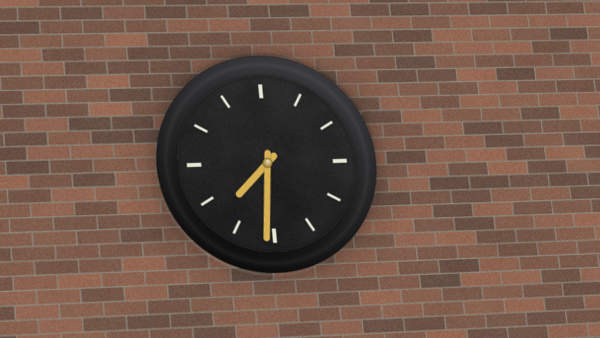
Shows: 7 h 31 min
